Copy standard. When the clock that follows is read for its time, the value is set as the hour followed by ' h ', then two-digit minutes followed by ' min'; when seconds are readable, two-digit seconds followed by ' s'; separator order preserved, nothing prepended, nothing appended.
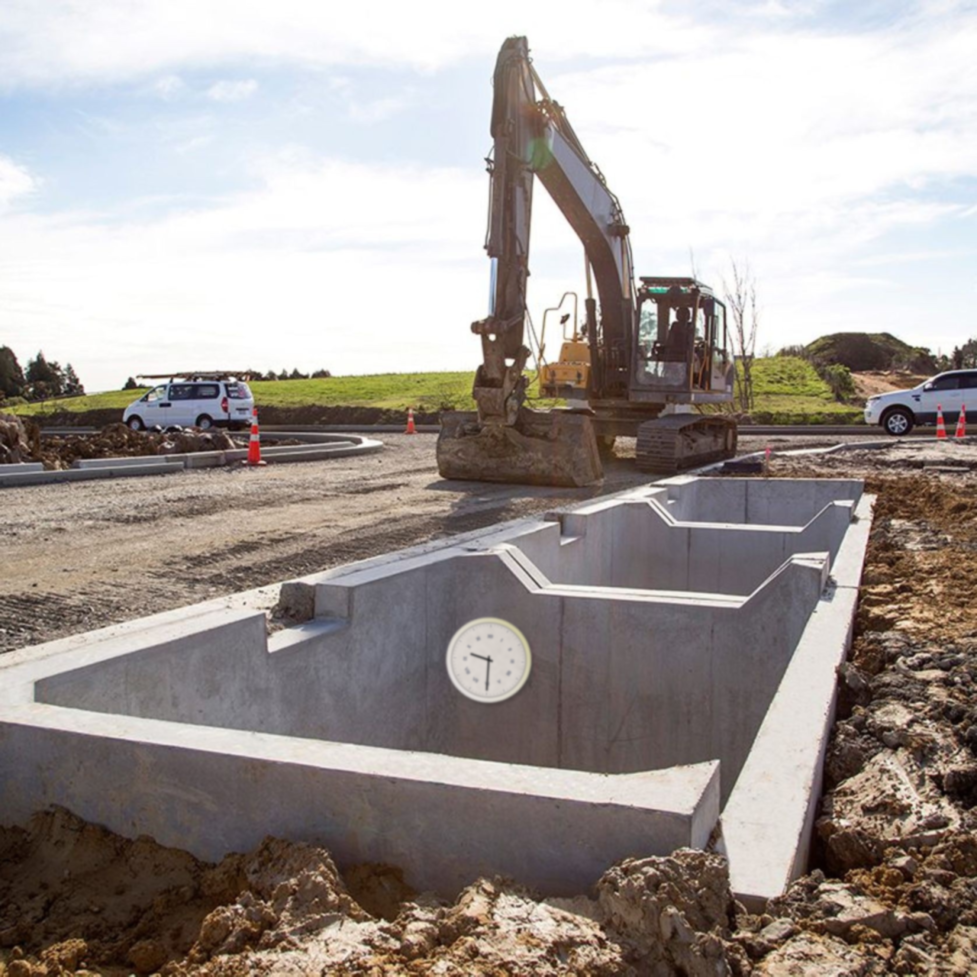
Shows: 9 h 30 min
